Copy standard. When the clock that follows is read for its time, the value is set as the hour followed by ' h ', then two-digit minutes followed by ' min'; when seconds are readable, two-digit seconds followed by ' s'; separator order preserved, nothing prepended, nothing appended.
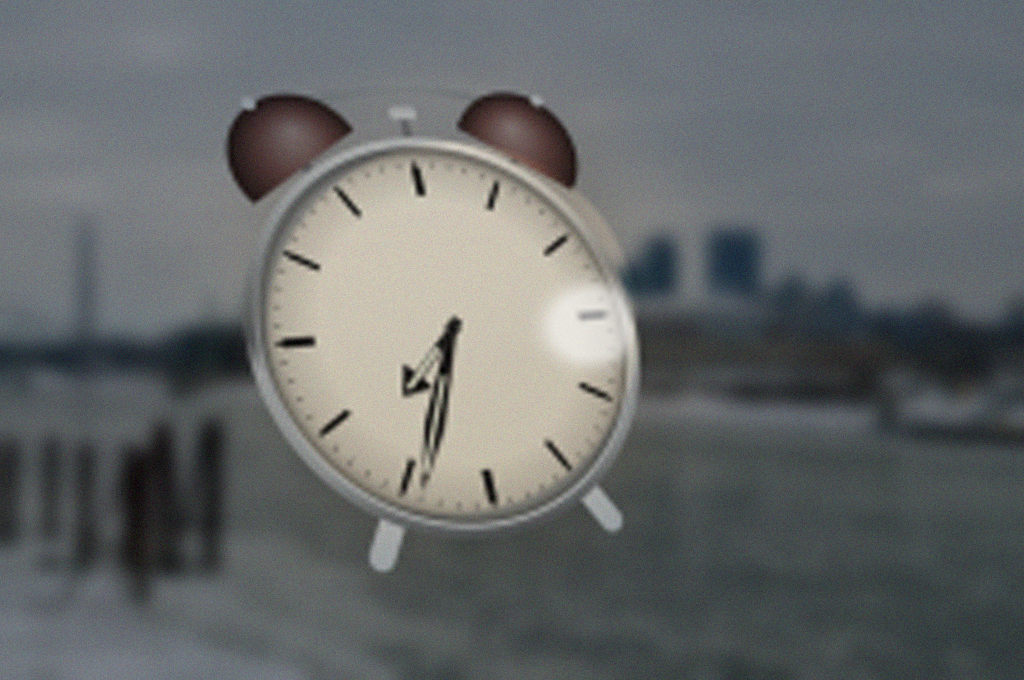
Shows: 7 h 34 min
